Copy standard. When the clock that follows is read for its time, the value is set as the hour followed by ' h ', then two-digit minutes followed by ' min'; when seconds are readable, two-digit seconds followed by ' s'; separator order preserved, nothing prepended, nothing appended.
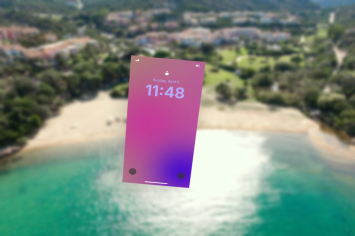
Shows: 11 h 48 min
